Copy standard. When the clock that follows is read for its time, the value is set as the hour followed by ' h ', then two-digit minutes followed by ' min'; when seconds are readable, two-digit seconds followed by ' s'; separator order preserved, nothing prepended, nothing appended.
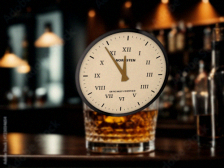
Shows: 11 h 54 min
